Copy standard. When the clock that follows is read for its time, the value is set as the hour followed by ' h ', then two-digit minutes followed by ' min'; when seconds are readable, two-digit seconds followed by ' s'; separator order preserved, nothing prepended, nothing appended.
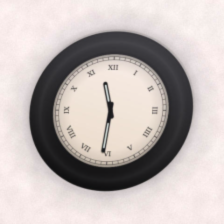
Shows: 11 h 31 min
